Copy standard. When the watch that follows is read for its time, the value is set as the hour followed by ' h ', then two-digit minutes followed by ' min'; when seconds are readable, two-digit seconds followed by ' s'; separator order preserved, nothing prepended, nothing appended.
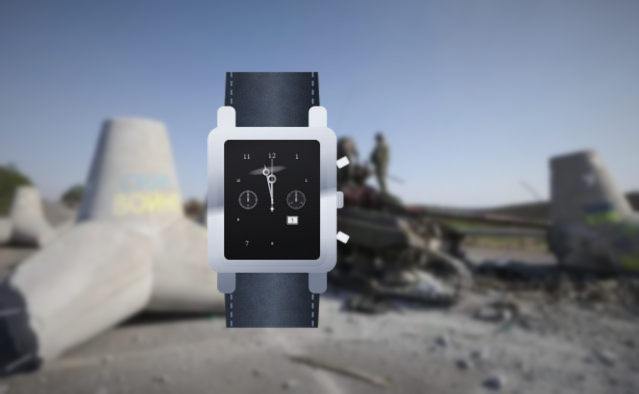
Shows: 11 h 58 min
